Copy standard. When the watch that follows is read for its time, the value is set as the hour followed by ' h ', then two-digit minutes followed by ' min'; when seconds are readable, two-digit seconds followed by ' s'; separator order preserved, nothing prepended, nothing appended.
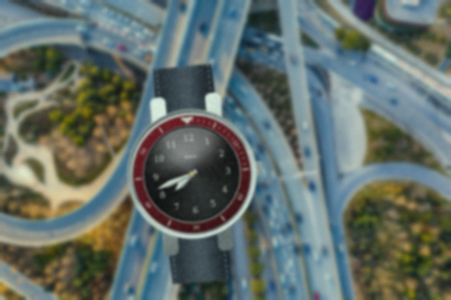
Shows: 7 h 42 min
